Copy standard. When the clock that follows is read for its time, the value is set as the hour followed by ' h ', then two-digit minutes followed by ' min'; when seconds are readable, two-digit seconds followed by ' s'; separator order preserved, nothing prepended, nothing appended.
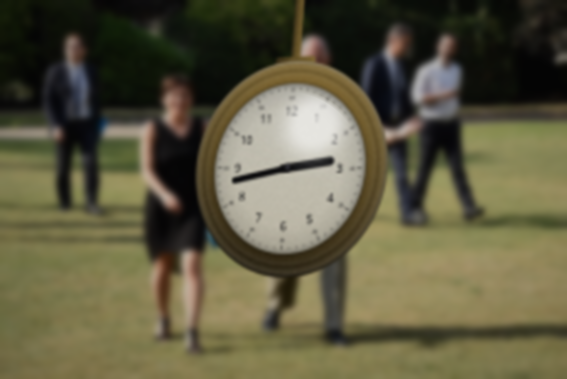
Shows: 2 h 43 min
